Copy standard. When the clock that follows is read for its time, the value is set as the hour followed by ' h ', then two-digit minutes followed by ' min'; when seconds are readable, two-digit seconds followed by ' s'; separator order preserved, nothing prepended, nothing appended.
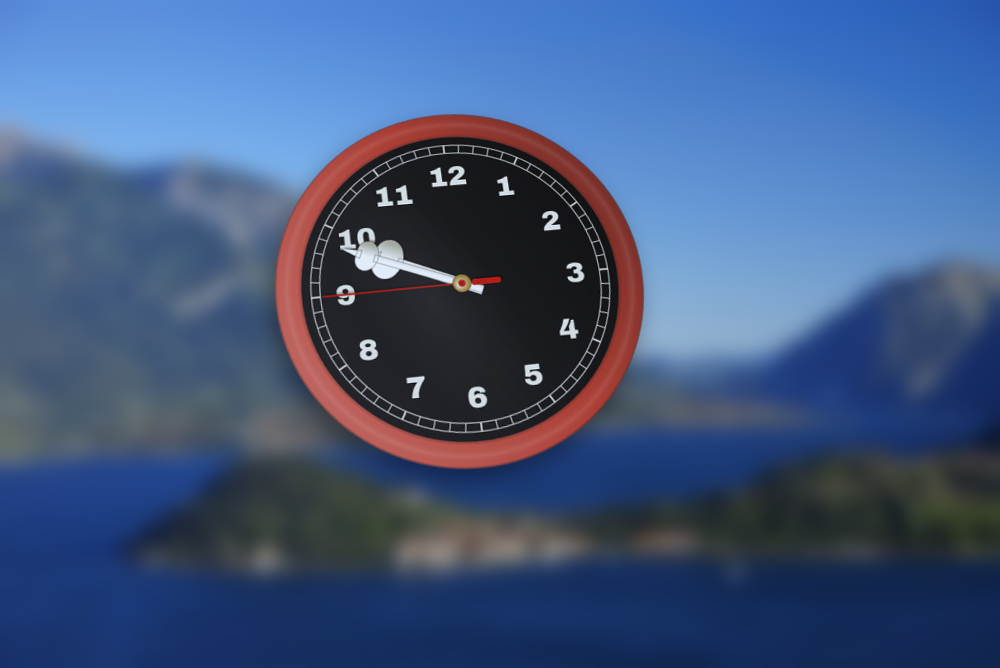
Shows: 9 h 48 min 45 s
